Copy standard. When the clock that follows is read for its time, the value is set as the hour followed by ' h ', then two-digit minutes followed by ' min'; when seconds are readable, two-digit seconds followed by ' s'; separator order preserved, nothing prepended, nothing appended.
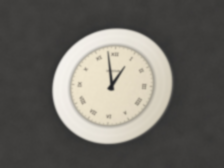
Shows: 12 h 58 min
